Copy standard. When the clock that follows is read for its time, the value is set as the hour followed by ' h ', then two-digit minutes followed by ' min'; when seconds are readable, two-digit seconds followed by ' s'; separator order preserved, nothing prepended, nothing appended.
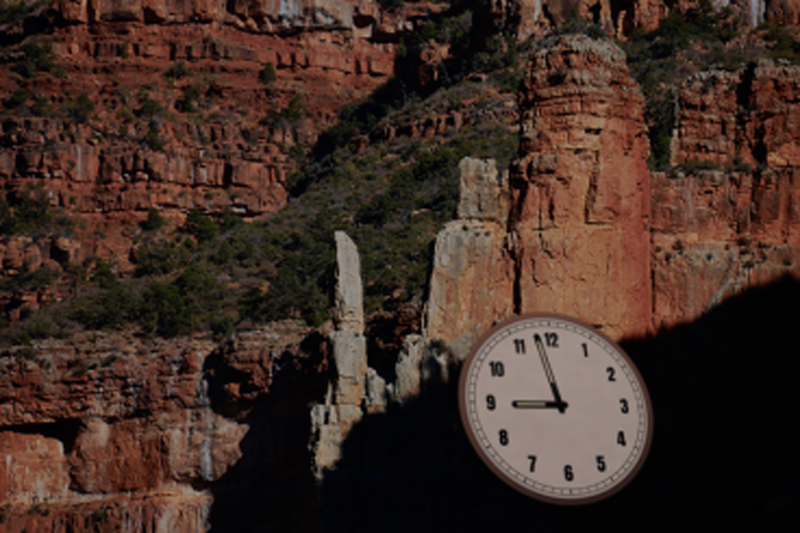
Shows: 8 h 58 min
